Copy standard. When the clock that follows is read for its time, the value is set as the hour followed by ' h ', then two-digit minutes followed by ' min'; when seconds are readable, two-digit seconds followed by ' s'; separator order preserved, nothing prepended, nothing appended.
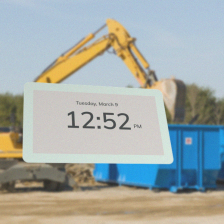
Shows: 12 h 52 min
